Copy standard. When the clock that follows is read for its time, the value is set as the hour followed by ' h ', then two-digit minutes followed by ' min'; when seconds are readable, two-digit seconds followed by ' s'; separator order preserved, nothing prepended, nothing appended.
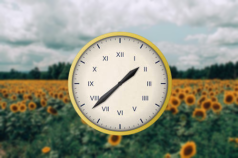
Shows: 1 h 38 min
